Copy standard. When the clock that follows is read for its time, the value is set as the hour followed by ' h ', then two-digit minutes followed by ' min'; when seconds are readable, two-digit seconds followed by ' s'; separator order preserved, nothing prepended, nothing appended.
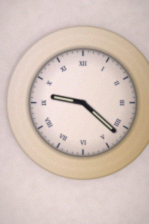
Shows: 9 h 22 min
